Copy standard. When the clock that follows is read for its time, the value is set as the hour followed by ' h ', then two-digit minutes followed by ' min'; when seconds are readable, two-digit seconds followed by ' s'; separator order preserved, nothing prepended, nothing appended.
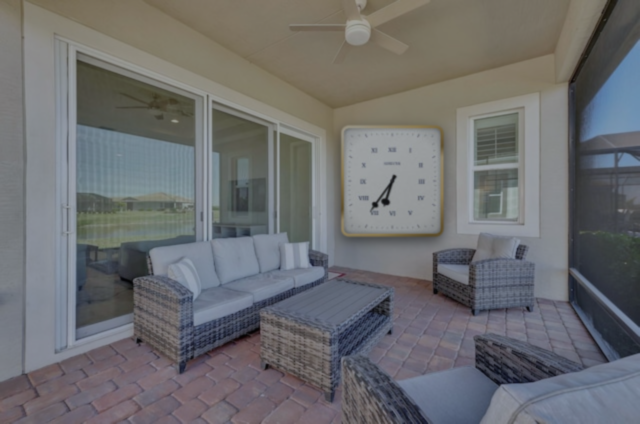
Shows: 6 h 36 min
